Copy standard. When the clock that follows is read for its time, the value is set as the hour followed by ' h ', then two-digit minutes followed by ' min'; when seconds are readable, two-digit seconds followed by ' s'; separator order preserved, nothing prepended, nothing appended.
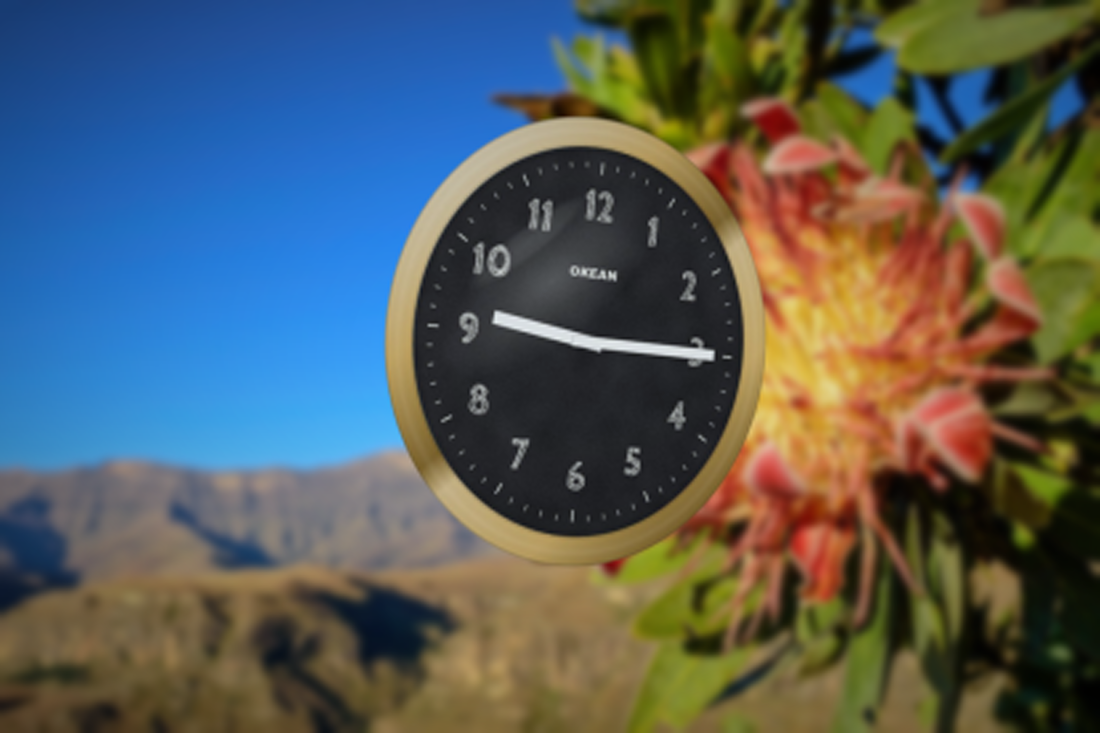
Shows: 9 h 15 min
